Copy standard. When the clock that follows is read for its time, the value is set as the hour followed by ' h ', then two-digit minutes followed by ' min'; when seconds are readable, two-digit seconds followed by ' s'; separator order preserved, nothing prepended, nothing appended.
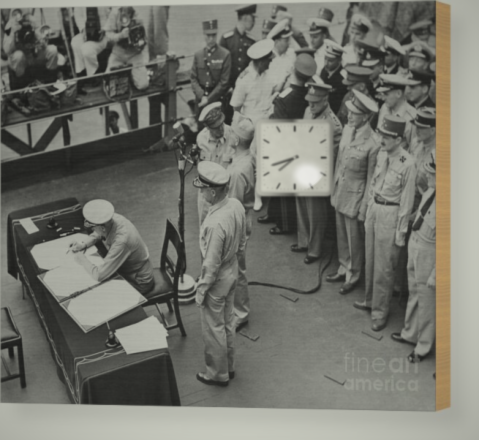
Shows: 7 h 42 min
